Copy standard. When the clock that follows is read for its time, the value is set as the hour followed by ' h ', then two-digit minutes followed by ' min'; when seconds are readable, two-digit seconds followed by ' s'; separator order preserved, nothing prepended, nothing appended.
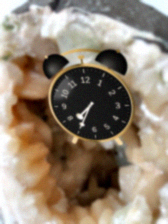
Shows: 7 h 35 min
